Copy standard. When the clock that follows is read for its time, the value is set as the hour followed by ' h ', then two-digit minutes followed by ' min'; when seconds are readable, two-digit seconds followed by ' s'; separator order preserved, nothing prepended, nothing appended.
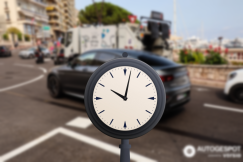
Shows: 10 h 02 min
